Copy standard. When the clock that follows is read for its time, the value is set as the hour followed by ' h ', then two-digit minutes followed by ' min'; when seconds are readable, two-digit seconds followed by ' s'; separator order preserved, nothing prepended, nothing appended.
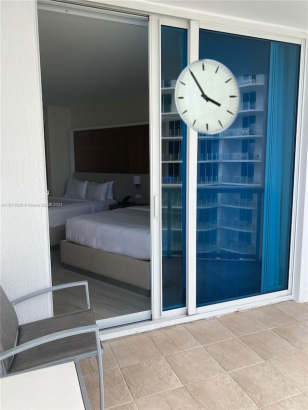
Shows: 3 h 55 min
